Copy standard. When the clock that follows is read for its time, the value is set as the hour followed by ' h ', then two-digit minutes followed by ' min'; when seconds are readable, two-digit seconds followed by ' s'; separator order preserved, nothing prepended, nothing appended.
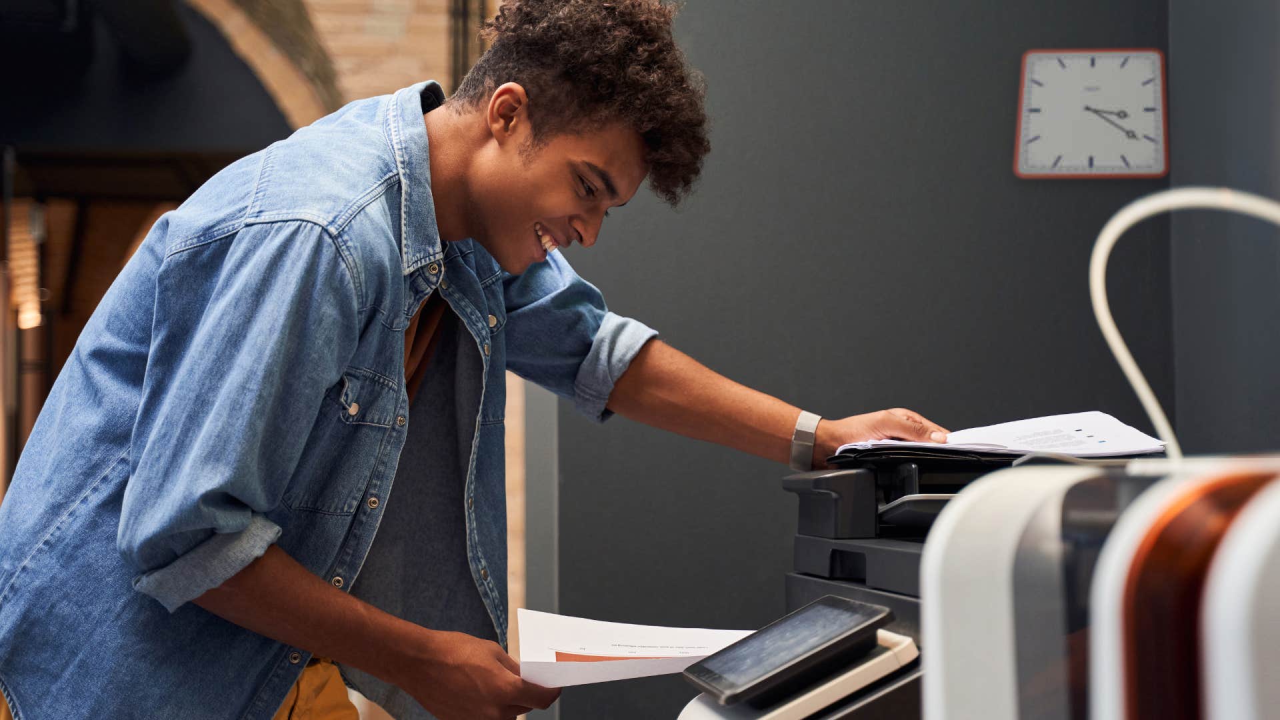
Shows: 3 h 21 min
